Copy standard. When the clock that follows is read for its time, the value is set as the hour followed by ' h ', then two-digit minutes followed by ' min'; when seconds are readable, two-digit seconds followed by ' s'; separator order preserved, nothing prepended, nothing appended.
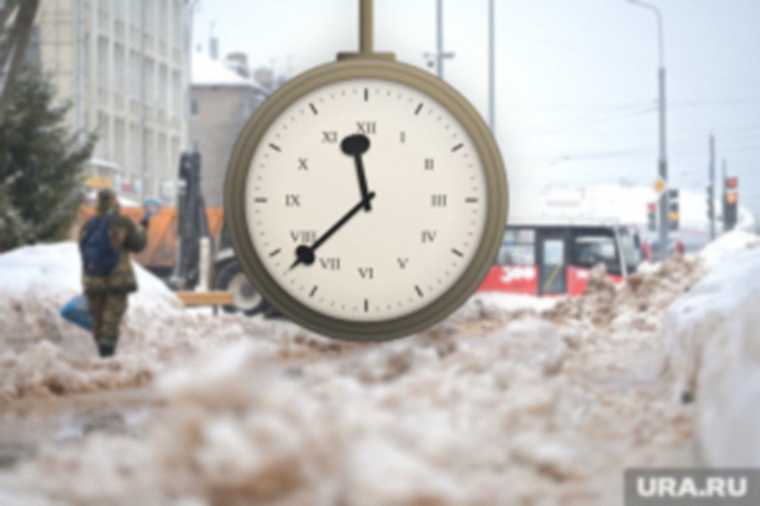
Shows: 11 h 38 min
